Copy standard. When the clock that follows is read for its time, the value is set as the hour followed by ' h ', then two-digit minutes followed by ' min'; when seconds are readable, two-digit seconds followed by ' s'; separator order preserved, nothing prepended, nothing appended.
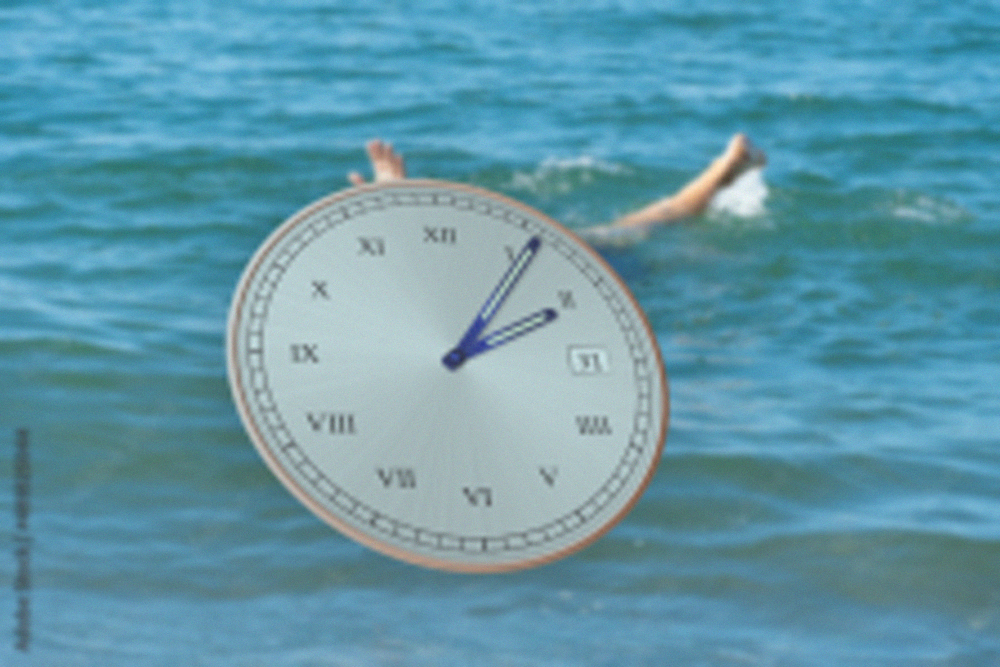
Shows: 2 h 06 min
